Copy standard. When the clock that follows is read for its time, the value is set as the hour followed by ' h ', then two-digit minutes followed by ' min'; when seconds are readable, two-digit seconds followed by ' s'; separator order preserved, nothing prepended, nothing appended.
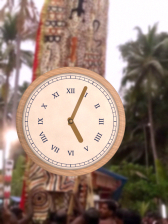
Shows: 5 h 04 min
